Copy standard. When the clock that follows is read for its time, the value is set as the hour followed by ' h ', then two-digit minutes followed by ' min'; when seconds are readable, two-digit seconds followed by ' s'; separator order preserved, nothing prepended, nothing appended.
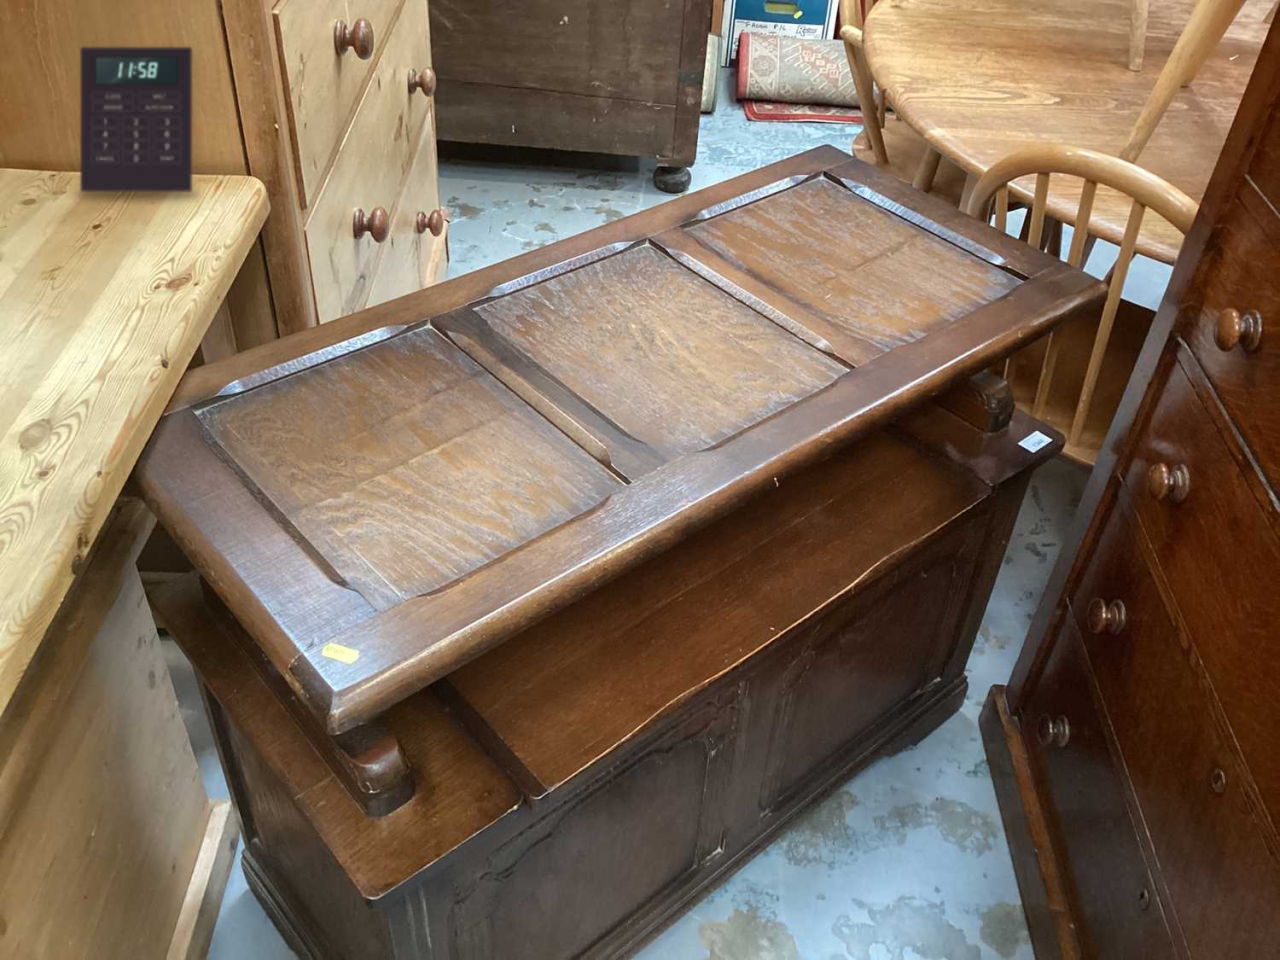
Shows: 11 h 58 min
